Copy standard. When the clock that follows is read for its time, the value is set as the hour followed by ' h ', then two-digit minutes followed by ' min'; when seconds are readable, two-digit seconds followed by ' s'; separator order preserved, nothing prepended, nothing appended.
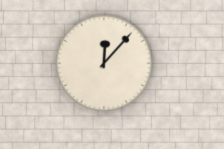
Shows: 12 h 07 min
